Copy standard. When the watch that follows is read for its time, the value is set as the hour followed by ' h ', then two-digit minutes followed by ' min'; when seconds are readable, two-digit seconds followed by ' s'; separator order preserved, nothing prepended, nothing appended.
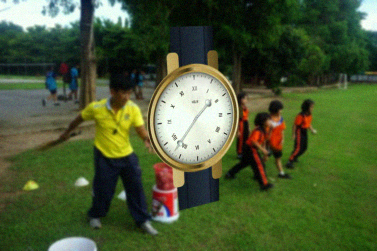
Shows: 1 h 37 min
